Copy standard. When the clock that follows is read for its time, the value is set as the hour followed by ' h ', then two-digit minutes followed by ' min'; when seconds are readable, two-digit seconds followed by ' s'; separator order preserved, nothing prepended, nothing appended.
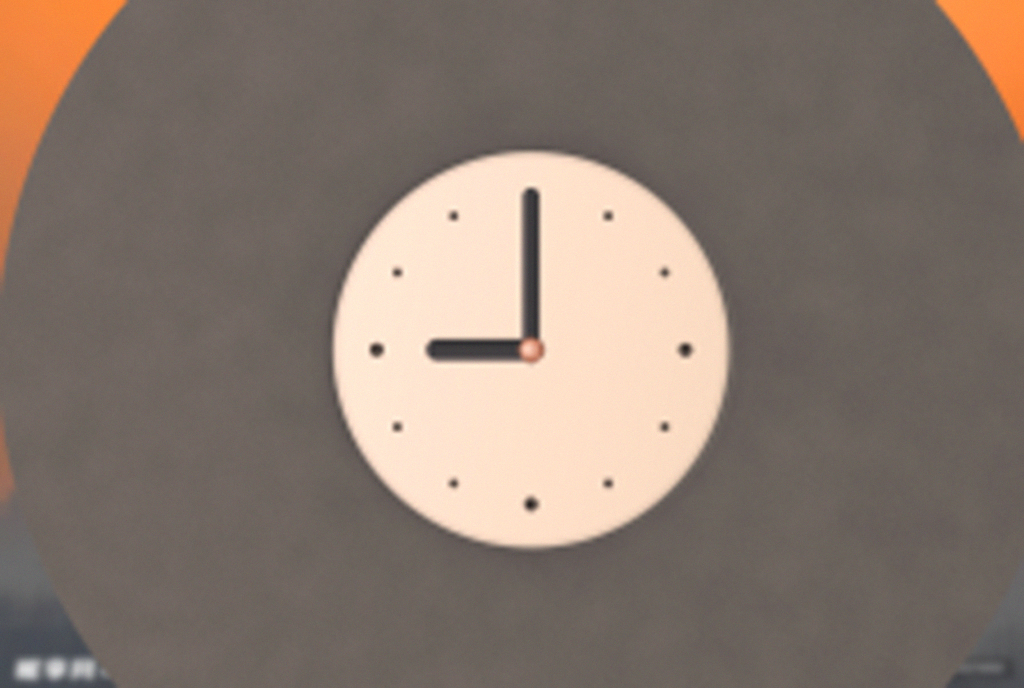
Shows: 9 h 00 min
